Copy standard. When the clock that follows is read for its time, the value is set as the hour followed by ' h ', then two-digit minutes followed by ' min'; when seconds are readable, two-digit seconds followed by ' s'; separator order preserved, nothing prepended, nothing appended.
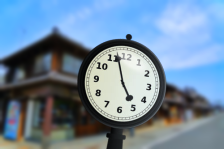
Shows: 4 h 57 min
